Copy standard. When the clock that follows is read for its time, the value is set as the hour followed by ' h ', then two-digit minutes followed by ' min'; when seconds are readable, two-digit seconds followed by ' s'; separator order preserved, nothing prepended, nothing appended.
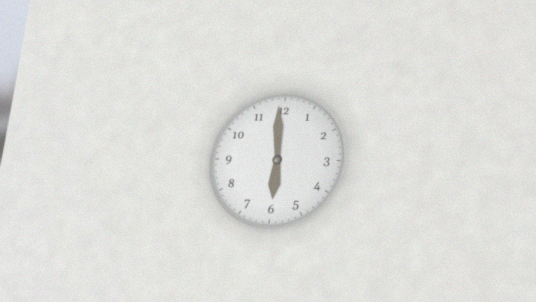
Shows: 5 h 59 min
